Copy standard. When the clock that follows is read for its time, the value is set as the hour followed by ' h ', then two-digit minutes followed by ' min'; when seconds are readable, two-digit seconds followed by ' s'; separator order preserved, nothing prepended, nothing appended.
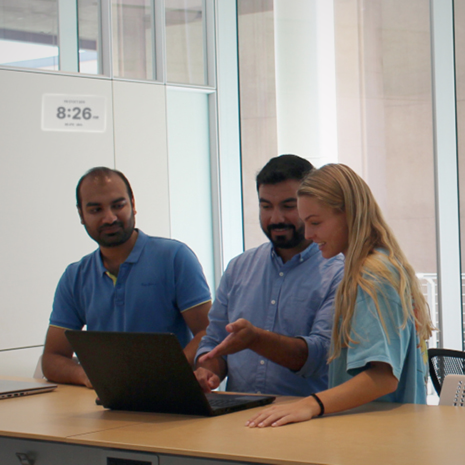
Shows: 8 h 26 min
